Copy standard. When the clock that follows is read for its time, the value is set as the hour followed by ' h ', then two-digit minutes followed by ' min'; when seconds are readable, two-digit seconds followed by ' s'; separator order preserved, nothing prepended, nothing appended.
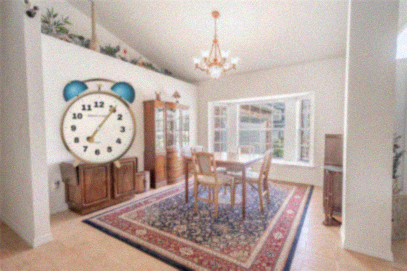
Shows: 7 h 06 min
